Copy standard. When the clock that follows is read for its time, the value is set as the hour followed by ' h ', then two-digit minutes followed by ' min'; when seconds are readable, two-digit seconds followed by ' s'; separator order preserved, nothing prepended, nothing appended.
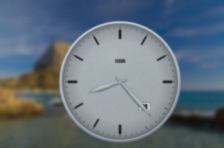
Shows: 8 h 23 min
